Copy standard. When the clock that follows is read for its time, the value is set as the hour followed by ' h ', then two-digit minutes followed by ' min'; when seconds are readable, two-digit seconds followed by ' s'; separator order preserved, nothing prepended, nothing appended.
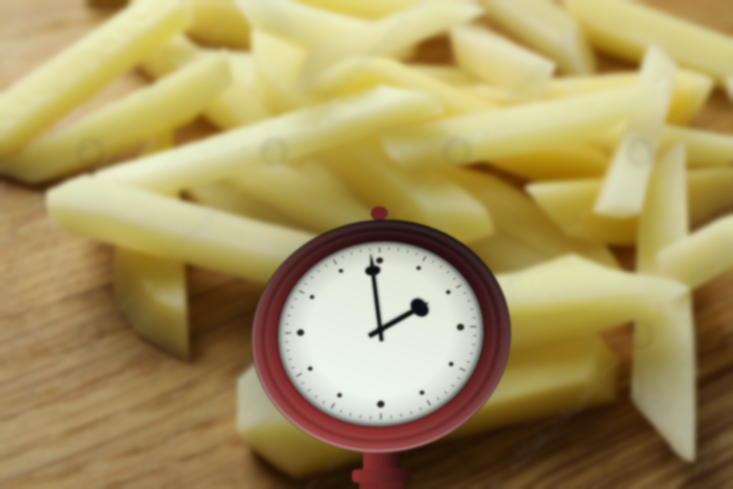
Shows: 1 h 59 min
